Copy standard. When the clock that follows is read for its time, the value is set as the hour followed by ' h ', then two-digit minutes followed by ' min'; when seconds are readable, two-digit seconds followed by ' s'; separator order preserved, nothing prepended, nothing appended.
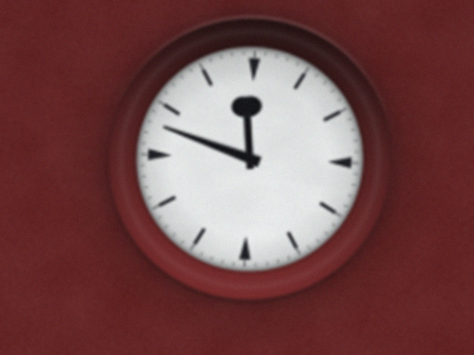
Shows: 11 h 48 min
